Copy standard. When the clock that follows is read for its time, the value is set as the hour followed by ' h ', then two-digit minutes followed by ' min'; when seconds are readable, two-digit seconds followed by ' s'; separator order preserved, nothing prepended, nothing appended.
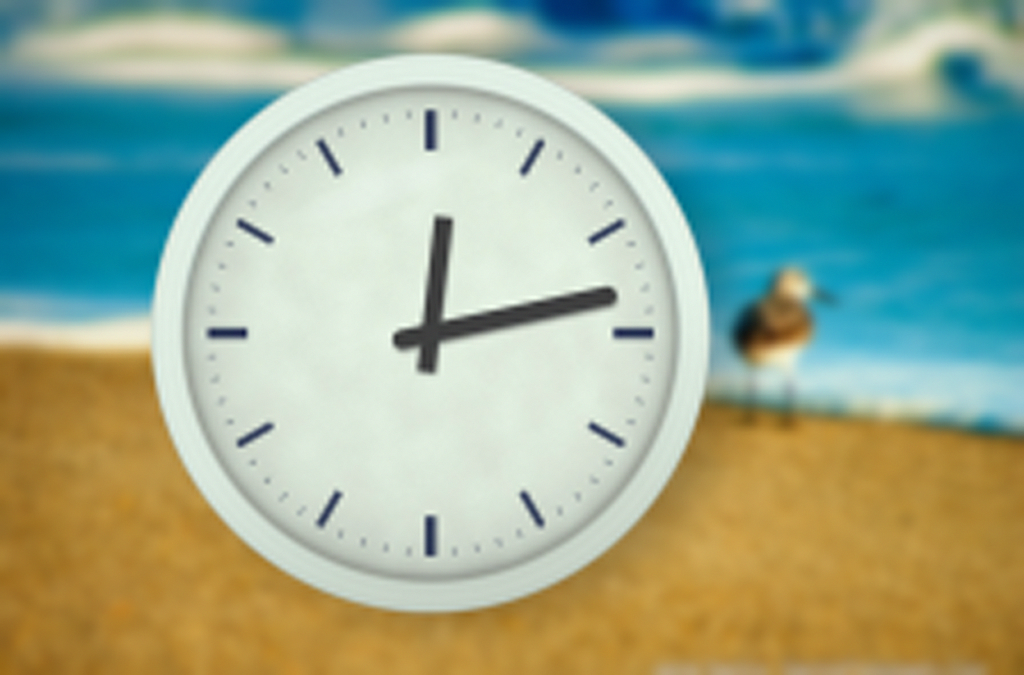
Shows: 12 h 13 min
